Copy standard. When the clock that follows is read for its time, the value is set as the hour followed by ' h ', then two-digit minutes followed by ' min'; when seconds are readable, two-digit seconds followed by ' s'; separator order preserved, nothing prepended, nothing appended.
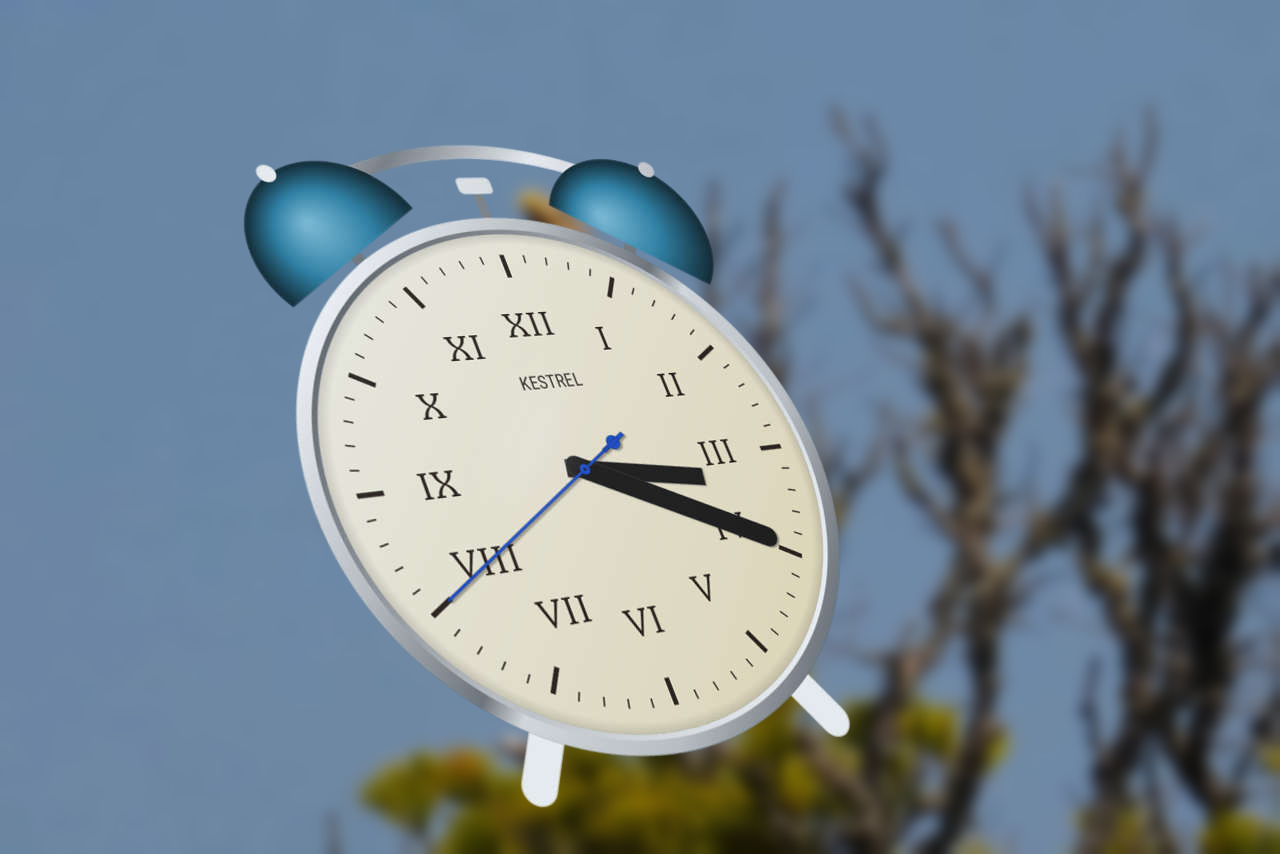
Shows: 3 h 19 min 40 s
